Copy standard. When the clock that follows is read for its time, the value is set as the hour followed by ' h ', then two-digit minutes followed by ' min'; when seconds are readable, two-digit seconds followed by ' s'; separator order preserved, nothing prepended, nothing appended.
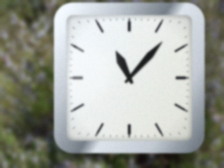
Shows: 11 h 07 min
